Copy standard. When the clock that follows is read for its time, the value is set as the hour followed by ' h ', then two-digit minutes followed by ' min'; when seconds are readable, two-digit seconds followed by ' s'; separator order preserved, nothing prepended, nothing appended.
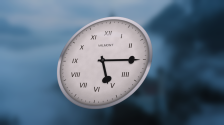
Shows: 5 h 15 min
